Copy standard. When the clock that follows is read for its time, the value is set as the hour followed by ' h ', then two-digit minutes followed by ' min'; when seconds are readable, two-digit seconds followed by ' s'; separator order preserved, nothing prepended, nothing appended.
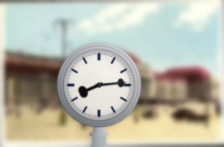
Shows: 8 h 14 min
